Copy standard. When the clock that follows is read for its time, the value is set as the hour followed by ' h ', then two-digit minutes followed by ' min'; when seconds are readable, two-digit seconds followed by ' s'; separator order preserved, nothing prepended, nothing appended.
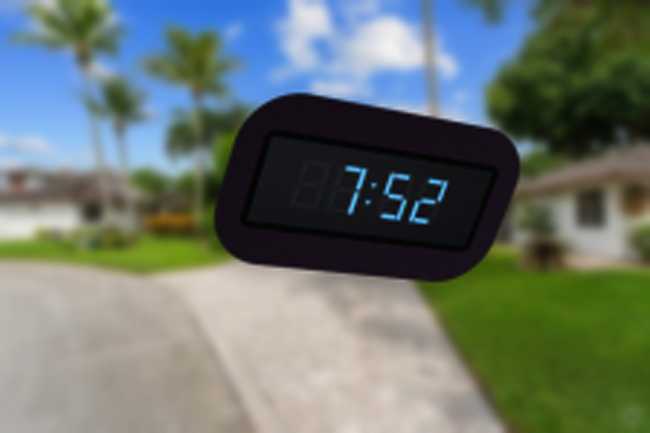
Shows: 7 h 52 min
